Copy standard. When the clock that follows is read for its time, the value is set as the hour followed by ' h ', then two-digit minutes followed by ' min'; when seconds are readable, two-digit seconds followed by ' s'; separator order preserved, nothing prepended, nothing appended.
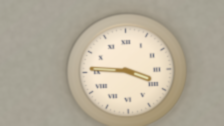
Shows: 3 h 46 min
